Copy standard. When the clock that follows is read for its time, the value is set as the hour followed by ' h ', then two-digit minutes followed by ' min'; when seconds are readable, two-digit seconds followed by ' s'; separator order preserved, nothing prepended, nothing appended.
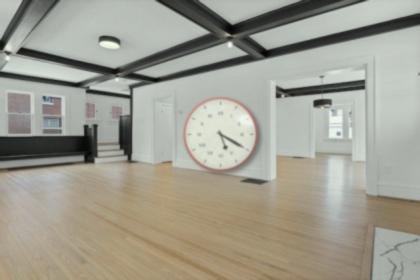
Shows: 5 h 20 min
